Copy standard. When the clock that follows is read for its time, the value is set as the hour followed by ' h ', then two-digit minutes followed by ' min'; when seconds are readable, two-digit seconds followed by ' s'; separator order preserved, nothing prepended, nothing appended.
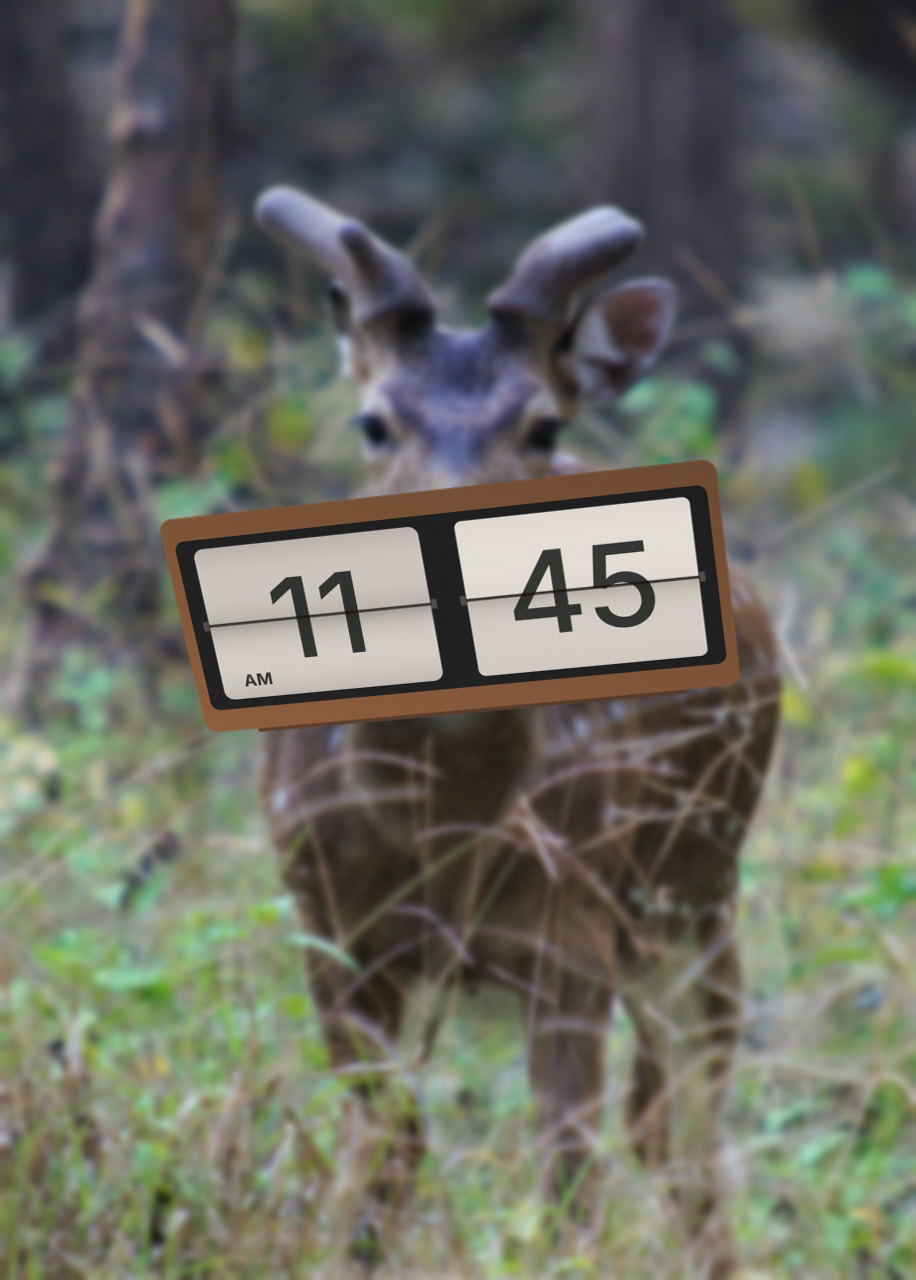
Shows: 11 h 45 min
